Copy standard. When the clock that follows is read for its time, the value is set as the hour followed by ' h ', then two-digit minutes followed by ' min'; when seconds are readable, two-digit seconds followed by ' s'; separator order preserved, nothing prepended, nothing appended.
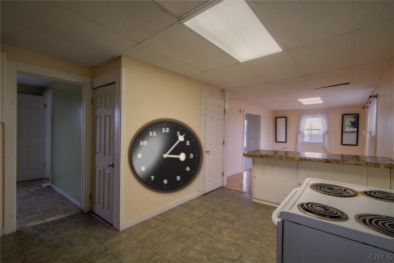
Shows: 3 h 07 min
